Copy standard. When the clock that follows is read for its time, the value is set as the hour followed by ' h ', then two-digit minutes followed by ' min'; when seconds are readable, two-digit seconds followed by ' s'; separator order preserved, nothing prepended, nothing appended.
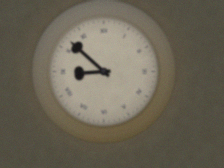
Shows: 8 h 52 min
